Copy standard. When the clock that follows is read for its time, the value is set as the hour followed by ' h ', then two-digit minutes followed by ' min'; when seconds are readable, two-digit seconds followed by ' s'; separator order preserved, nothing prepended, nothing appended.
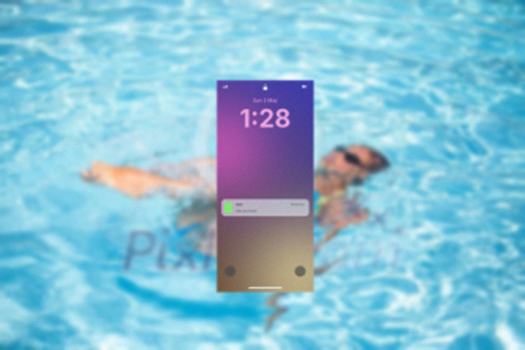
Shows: 1 h 28 min
